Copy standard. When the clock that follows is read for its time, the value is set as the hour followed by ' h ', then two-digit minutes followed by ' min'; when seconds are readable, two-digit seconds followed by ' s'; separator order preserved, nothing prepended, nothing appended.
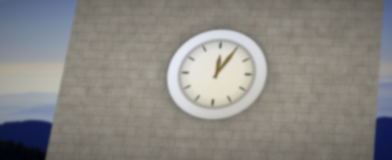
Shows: 12 h 05 min
